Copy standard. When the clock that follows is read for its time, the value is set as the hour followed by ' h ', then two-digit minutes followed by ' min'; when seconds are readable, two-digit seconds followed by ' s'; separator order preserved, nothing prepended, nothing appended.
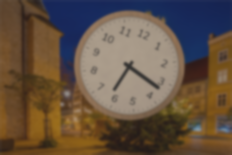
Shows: 6 h 17 min
